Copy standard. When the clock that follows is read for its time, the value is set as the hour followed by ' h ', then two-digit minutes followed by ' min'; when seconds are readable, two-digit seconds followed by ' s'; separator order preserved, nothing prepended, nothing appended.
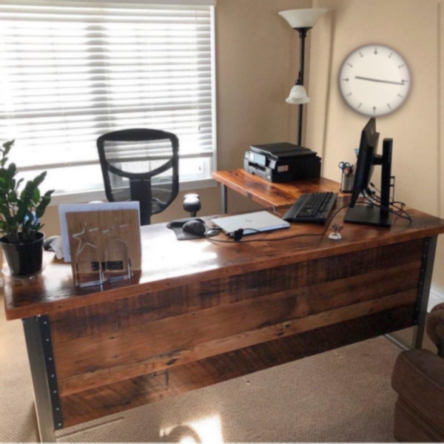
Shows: 9 h 16 min
